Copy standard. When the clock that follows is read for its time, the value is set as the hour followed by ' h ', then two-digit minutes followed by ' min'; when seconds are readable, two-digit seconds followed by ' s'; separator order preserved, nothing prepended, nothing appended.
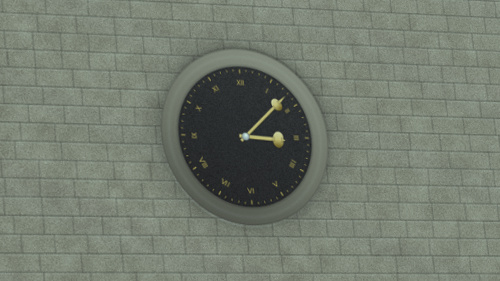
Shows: 3 h 08 min
